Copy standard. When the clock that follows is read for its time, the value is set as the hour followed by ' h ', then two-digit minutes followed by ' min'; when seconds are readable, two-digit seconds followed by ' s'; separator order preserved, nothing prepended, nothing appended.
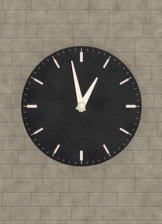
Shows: 12 h 58 min
